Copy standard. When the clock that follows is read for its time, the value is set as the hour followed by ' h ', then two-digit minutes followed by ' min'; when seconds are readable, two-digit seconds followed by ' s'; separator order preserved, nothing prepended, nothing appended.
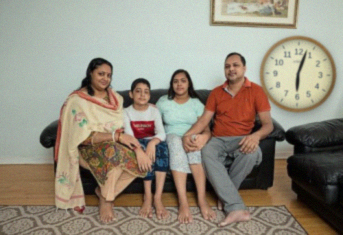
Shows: 6 h 03 min
